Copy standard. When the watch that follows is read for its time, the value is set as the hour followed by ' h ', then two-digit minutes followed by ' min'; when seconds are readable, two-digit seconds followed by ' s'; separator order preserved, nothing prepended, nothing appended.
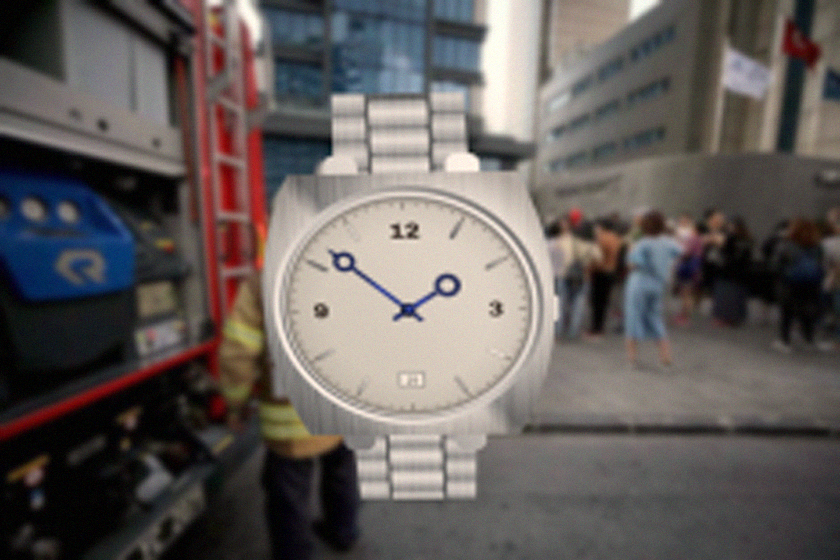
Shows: 1 h 52 min
